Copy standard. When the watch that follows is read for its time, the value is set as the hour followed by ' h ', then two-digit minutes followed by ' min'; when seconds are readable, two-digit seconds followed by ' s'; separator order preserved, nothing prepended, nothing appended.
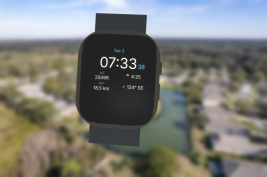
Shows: 7 h 33 min
